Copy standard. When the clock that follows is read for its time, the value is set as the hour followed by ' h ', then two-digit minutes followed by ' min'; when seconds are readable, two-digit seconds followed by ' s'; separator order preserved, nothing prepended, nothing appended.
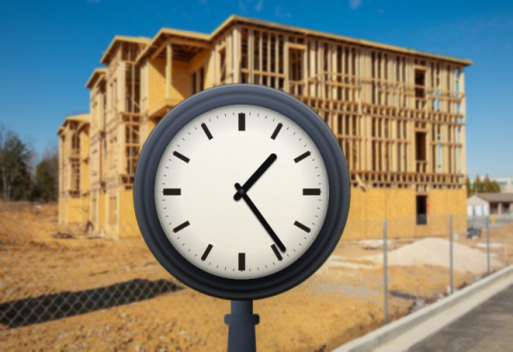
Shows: 1 h 24 min
